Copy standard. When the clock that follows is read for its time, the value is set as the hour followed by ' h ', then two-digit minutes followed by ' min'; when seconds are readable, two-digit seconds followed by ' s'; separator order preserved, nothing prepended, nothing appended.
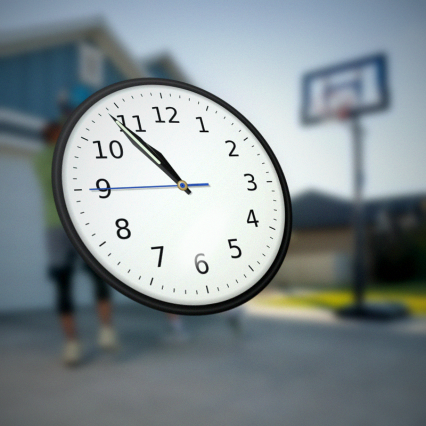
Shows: 10 h 53 min 45 s
